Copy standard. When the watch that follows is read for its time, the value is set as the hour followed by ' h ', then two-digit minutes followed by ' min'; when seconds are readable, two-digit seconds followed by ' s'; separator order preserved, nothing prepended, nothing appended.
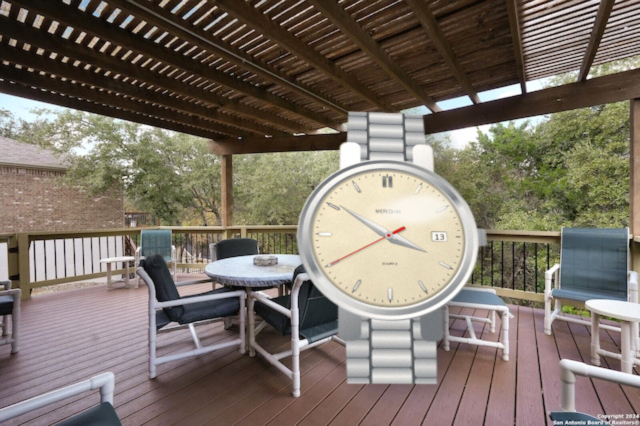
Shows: 3 h 50 min 40 s
